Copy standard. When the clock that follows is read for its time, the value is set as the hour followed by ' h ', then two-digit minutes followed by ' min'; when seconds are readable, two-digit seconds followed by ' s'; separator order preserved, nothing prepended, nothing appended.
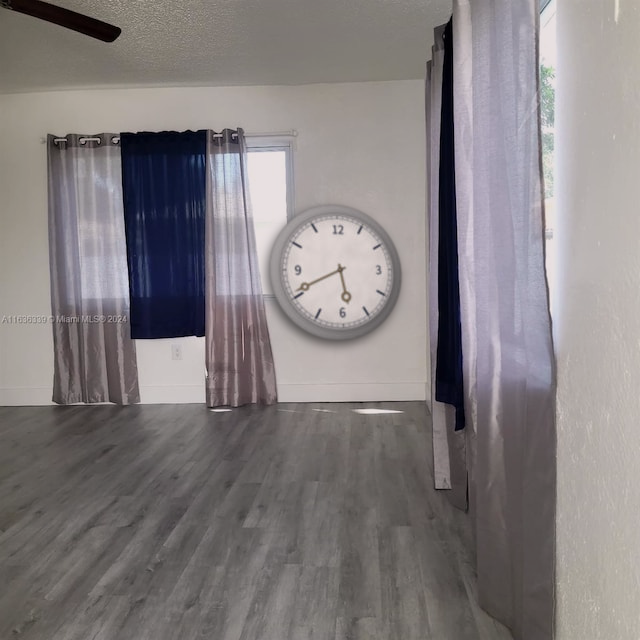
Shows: 5 h 41 min
